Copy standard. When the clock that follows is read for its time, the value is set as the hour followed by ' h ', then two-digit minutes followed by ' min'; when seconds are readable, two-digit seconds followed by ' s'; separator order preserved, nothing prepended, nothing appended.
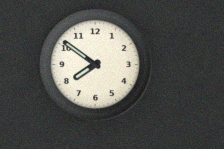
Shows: 7 h 51 min
